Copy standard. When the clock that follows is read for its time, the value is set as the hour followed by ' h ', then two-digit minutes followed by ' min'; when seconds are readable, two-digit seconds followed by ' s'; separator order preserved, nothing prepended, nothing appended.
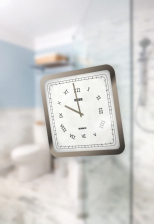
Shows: 9 h 59 min
